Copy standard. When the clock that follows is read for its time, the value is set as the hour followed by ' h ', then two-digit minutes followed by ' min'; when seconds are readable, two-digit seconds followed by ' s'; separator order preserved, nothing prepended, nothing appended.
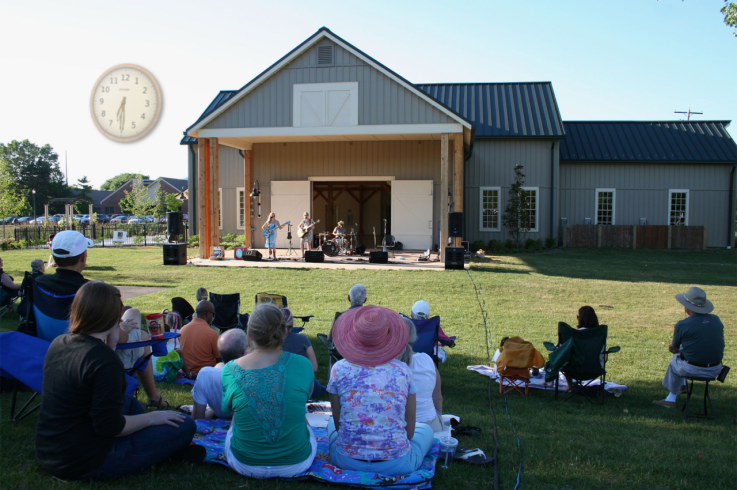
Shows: 6 h 30 min
